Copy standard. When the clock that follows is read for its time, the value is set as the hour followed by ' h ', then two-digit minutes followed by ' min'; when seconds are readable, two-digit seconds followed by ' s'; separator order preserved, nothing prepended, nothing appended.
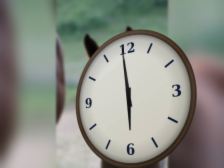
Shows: 5 h 59 min
